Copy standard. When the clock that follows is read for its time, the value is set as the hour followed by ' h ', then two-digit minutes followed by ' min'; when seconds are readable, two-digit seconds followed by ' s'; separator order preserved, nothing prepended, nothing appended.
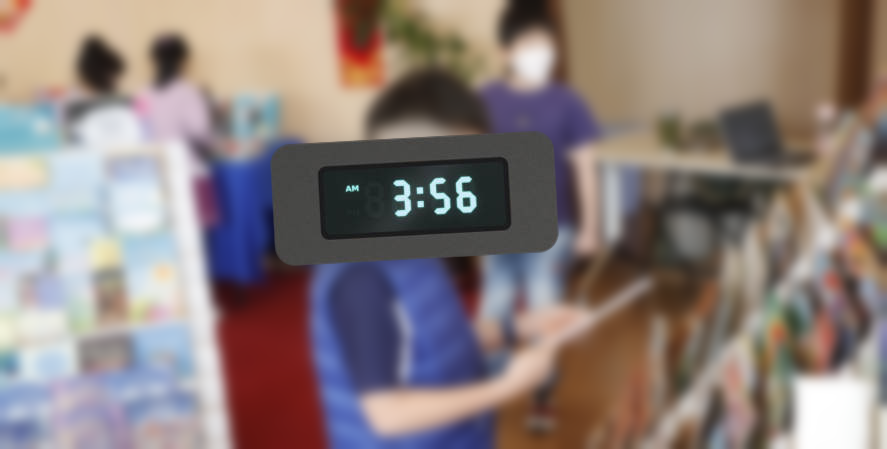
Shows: 3 h 56 min
